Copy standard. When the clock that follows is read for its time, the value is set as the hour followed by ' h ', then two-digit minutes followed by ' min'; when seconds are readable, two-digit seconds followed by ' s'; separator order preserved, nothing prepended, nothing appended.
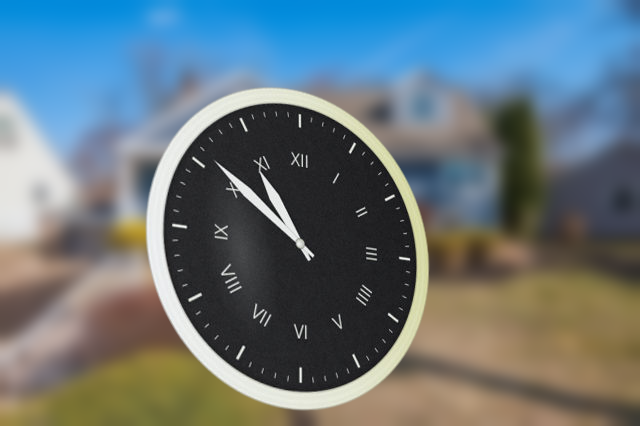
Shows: 10 h 51 min
